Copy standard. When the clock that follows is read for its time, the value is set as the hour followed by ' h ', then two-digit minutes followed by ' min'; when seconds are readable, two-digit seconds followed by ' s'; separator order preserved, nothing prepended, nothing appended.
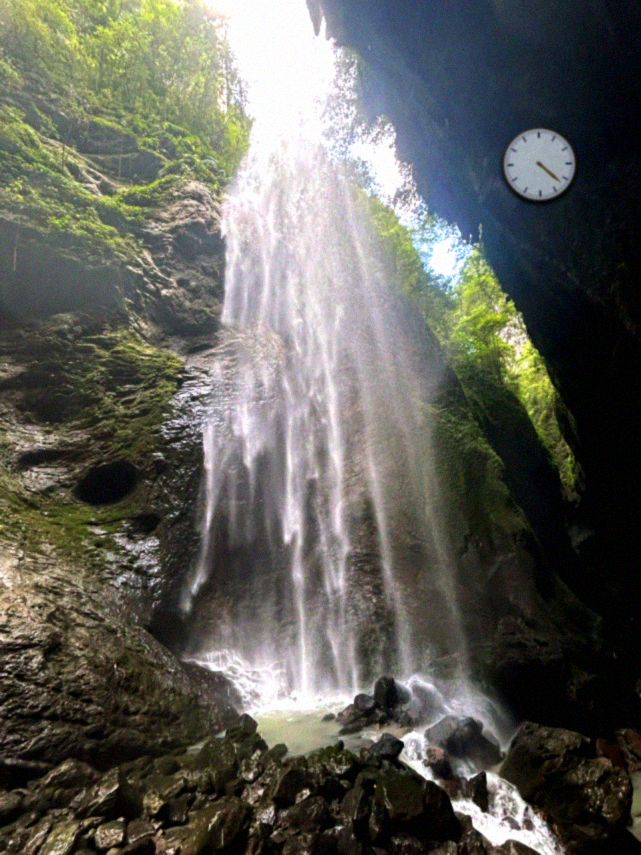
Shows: 4 h 22 min
